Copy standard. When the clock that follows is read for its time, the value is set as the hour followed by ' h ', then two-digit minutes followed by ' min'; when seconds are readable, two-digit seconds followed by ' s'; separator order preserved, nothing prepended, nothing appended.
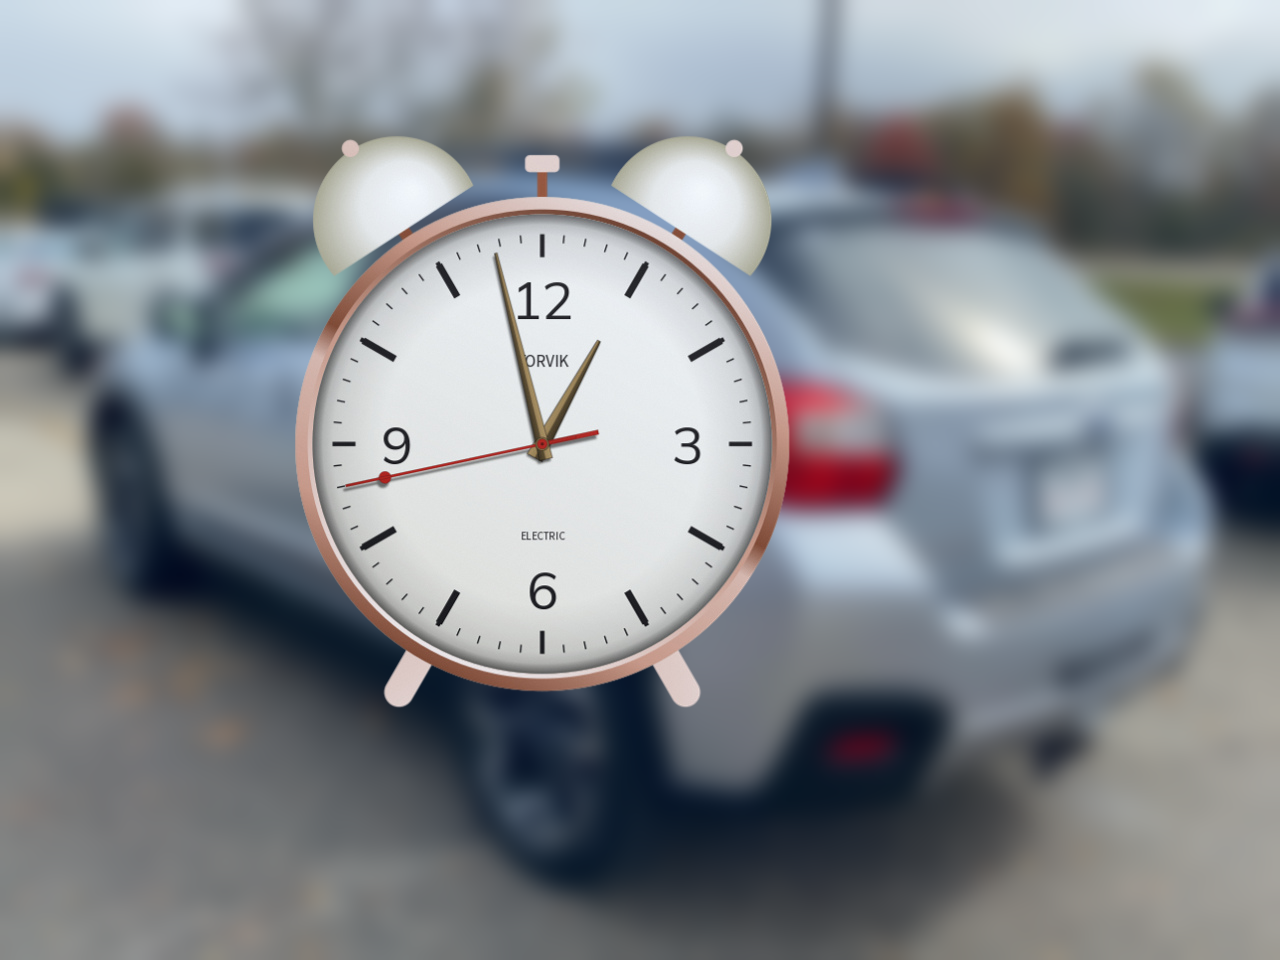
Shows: 12 h 57 min 43 s
